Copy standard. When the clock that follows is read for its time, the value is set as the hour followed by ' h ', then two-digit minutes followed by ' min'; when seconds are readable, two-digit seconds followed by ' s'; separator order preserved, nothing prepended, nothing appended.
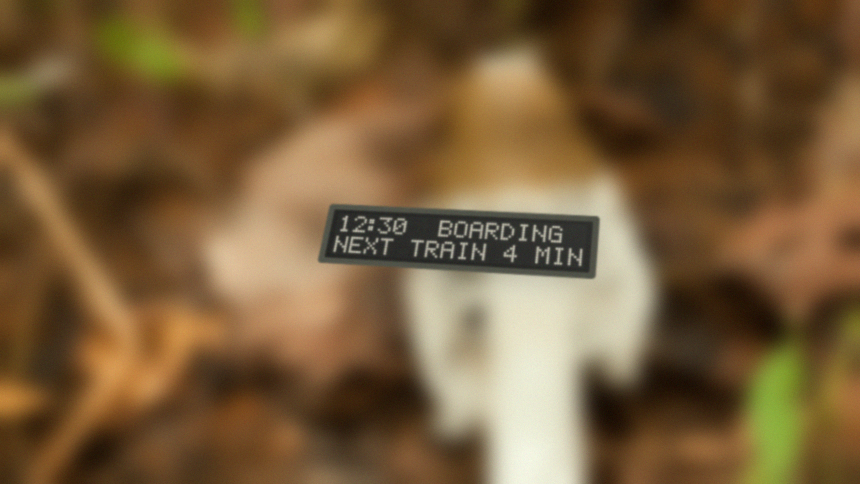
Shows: 12 h 30 min
